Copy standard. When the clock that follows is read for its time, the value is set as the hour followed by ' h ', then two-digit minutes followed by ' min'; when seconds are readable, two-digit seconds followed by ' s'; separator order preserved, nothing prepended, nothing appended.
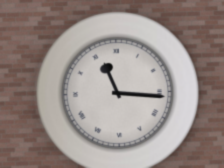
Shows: 11 h 16 min
